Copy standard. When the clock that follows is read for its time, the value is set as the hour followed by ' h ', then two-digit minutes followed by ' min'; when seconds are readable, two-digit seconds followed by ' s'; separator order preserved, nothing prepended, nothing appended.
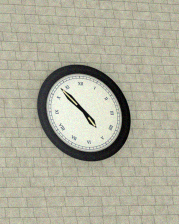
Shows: 4 h 53 min
